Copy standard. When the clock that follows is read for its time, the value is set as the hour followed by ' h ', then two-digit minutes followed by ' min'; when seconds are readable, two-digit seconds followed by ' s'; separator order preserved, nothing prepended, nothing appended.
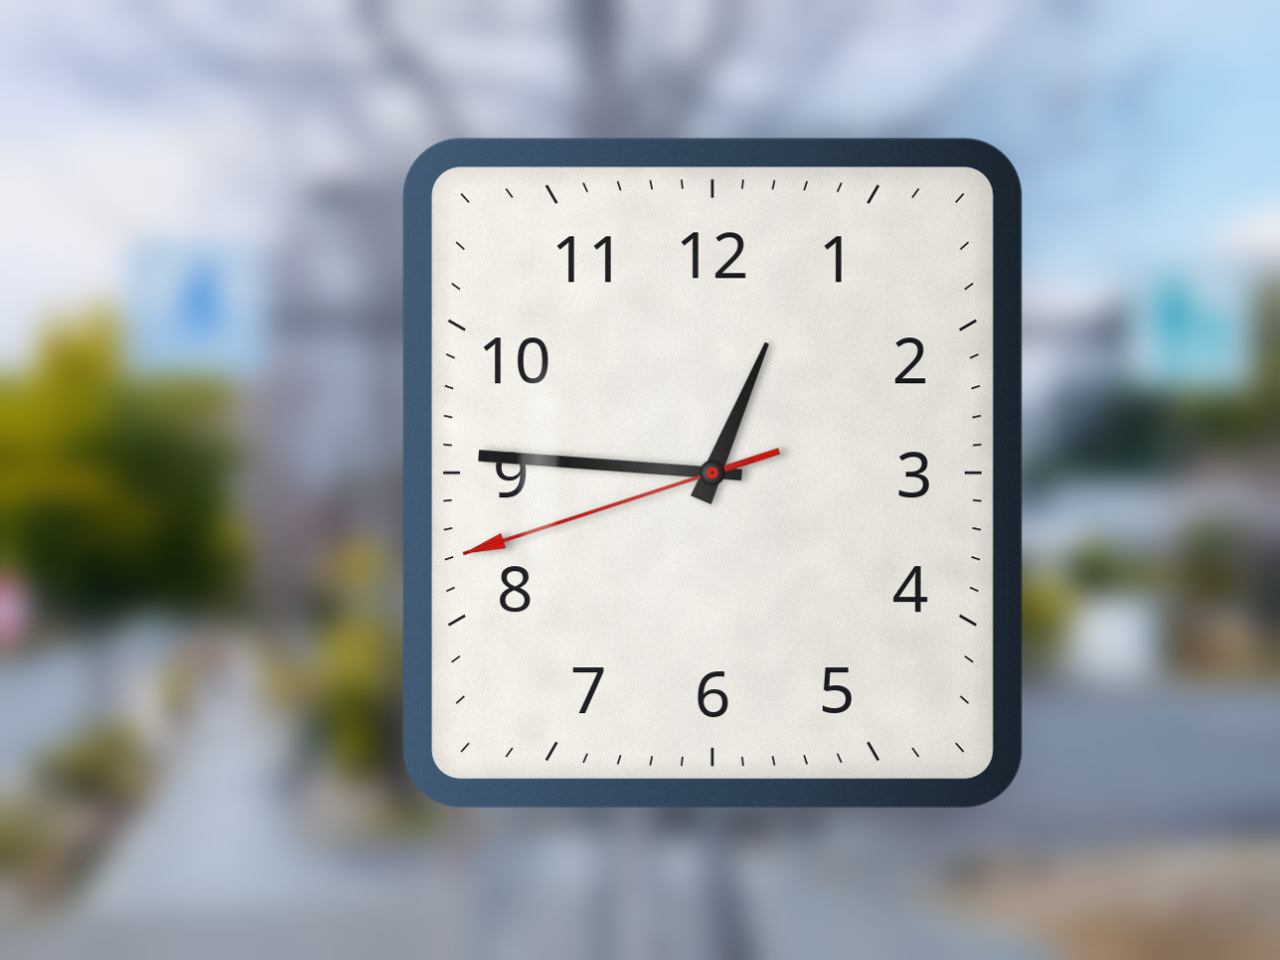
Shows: 12 h 45 min 42 s
